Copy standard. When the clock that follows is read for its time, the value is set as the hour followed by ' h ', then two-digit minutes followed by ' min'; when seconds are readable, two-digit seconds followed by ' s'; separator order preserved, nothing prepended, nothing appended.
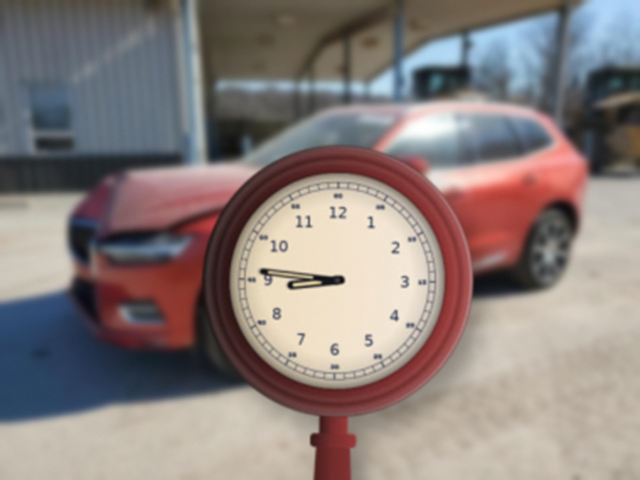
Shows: 8 h 46 min
